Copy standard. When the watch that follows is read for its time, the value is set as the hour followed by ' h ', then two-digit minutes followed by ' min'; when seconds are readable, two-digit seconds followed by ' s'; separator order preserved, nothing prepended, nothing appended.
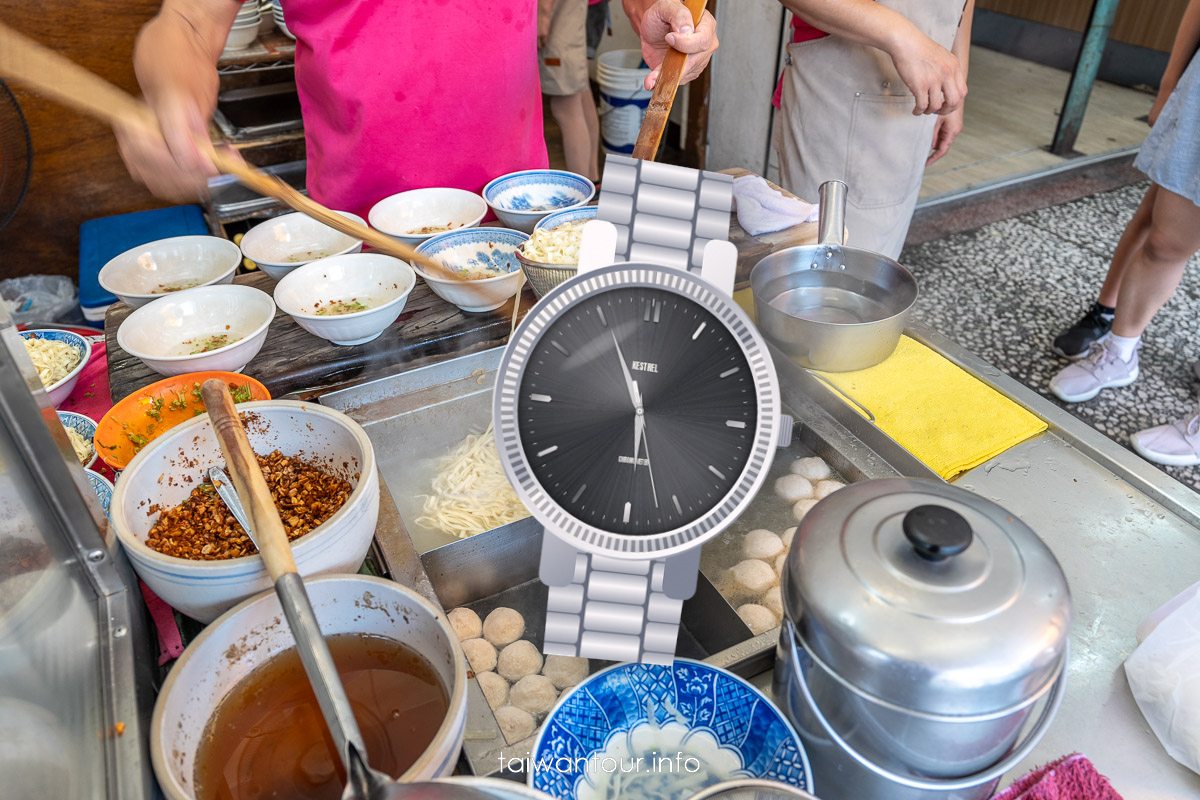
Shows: 5 h 55 min 27 s
